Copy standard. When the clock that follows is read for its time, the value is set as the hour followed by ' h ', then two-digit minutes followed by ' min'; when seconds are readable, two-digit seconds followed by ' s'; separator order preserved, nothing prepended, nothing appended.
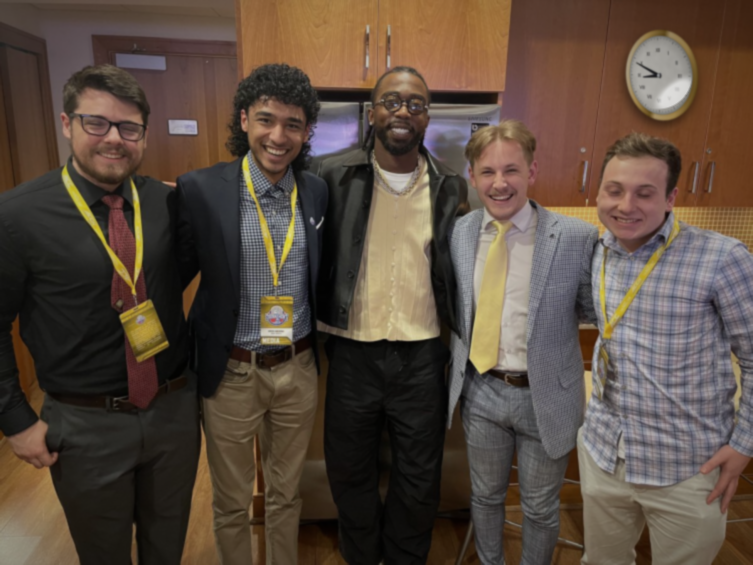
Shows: 8 h 49 min
